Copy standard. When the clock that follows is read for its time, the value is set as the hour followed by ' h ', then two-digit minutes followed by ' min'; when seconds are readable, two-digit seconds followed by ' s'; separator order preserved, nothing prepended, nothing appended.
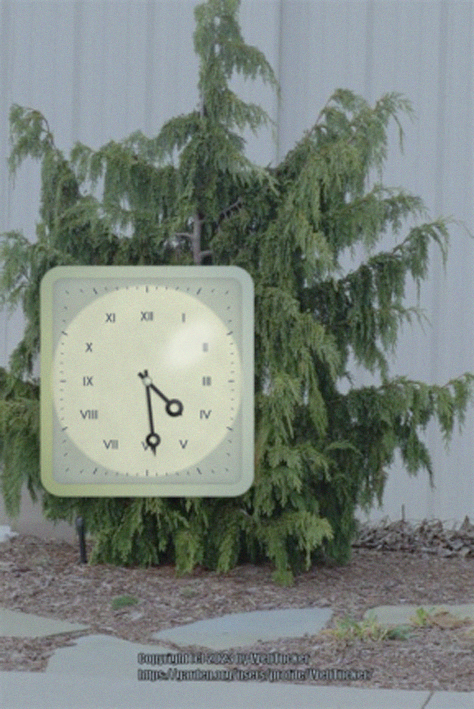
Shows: 4 h 29 min
